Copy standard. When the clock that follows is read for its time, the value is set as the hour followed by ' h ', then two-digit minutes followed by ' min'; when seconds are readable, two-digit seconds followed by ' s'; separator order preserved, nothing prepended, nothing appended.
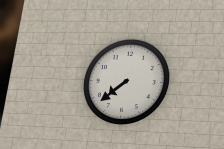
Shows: 7 h 38 min
